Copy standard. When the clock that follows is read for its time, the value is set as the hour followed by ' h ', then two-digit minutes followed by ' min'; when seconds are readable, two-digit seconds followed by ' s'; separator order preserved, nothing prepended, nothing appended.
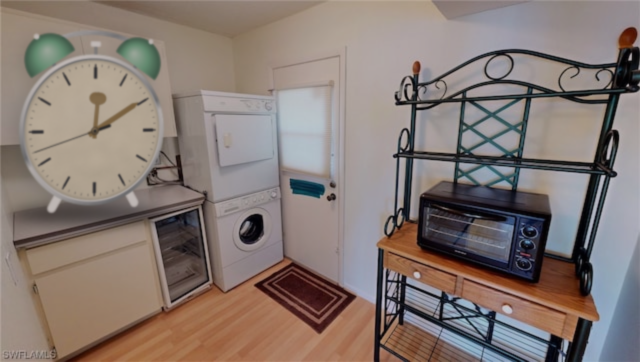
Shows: 12 h 09 min 42 s
